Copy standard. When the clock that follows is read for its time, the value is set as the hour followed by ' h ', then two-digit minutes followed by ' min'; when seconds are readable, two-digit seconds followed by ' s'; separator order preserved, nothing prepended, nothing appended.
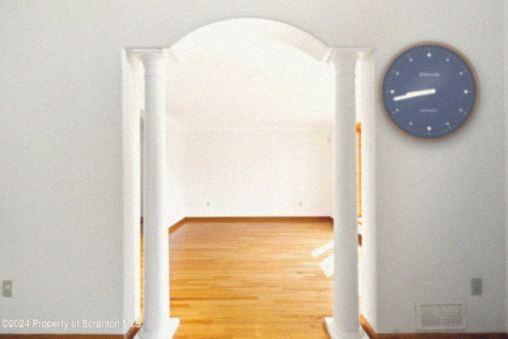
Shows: 8 h 43 min
